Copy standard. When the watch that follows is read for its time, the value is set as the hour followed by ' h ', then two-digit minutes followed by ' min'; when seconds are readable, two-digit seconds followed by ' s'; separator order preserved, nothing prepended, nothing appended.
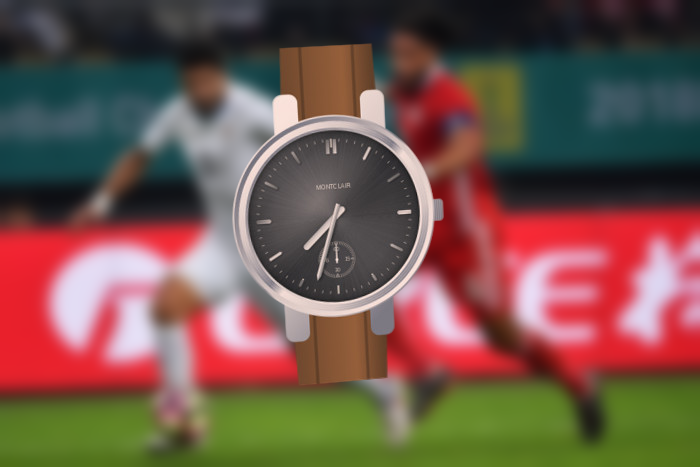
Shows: 7 h 33 min
